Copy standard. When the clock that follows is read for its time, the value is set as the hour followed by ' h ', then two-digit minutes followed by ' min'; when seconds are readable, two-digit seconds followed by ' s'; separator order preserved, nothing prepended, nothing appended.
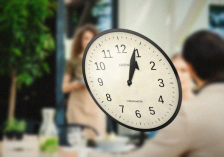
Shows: 1 h 04 min
